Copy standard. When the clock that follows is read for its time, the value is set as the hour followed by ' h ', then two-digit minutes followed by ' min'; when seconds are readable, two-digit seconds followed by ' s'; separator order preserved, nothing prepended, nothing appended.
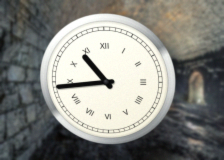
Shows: 10 h 44 min
